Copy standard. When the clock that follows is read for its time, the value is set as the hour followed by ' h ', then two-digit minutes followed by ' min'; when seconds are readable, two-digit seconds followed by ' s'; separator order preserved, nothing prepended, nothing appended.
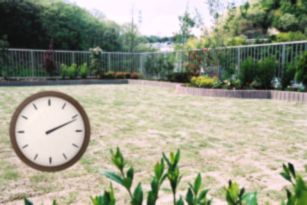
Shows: 2 h 11 min
